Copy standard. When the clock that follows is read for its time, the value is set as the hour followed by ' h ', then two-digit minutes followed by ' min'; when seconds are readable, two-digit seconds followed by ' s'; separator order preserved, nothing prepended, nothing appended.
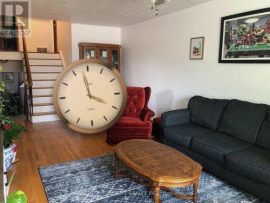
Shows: 3 h 58 min
